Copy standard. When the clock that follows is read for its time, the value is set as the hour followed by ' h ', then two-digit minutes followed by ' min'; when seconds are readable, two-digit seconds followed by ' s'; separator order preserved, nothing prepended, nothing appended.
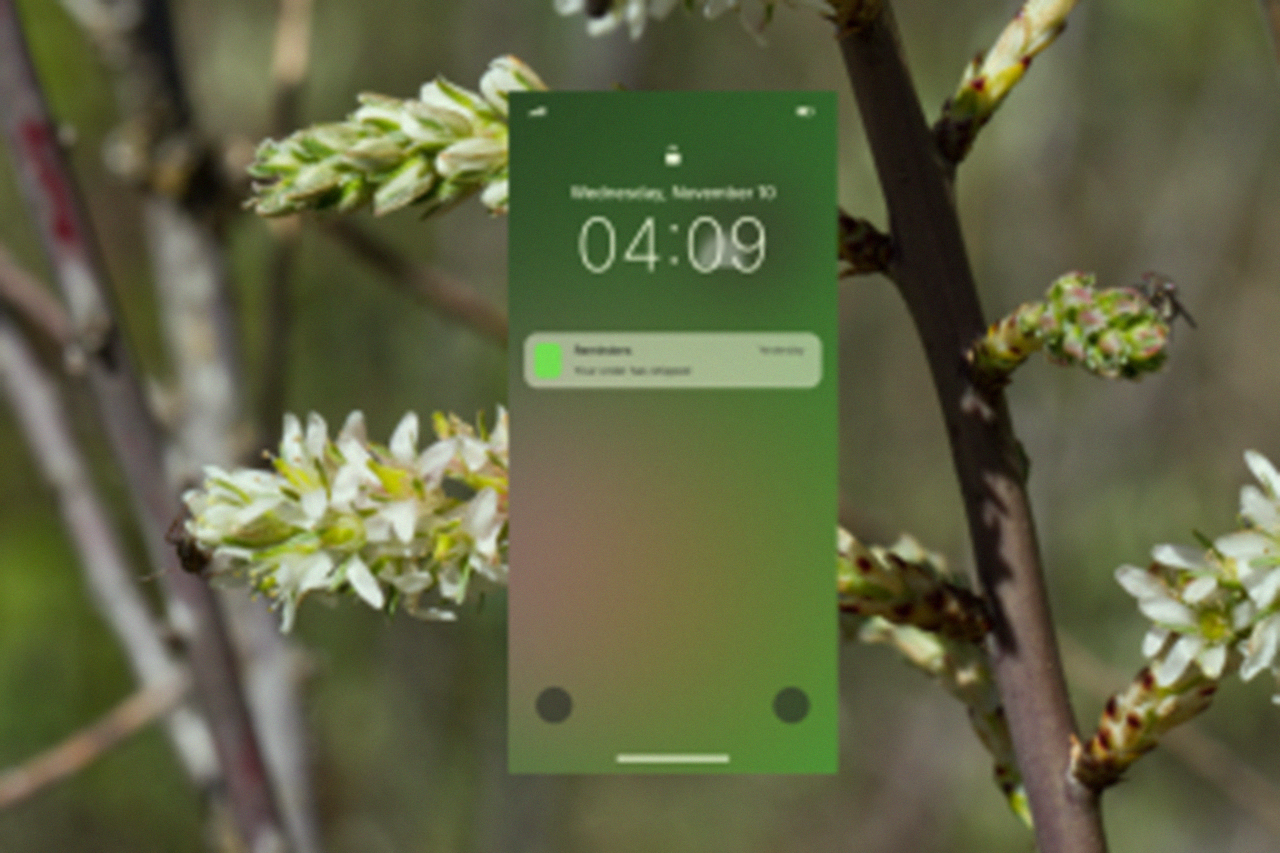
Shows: 4 h 09 min
